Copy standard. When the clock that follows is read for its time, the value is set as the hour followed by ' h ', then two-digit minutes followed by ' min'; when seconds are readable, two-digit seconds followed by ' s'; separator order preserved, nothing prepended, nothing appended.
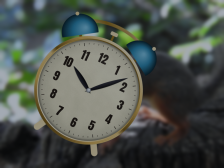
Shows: 10 h 08 min
